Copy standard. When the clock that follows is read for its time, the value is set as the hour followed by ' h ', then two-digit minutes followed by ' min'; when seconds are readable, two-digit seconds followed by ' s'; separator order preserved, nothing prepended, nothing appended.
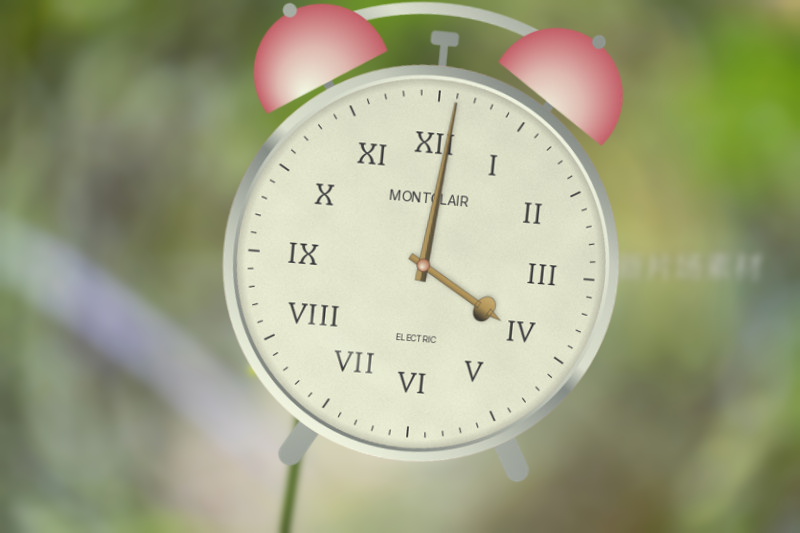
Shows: 4 h 01 min
